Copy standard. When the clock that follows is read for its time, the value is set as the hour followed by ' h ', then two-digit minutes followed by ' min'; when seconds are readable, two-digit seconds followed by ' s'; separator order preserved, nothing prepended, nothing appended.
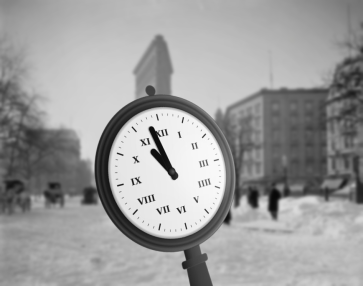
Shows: 10 h 58 min
